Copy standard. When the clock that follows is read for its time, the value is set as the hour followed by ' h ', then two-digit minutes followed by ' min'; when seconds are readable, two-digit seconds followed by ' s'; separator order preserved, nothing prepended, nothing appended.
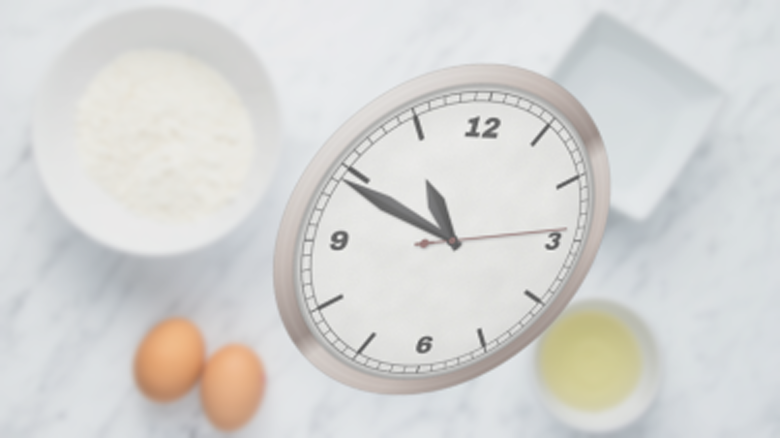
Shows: 10 h 49 min 14 s
